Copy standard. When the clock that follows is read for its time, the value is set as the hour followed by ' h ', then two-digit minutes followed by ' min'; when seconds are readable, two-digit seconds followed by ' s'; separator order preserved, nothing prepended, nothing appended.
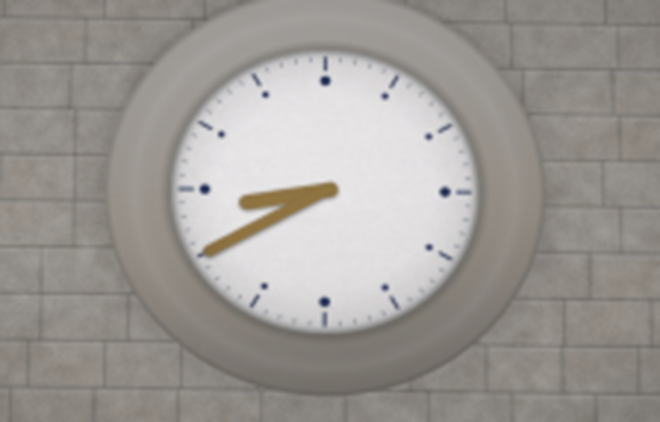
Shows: 8 h 40 min
